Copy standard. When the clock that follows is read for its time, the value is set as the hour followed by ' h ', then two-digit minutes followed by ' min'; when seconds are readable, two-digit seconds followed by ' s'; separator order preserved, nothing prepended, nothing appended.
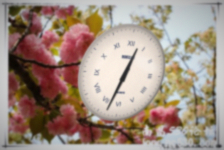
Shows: 12 h 33 min
